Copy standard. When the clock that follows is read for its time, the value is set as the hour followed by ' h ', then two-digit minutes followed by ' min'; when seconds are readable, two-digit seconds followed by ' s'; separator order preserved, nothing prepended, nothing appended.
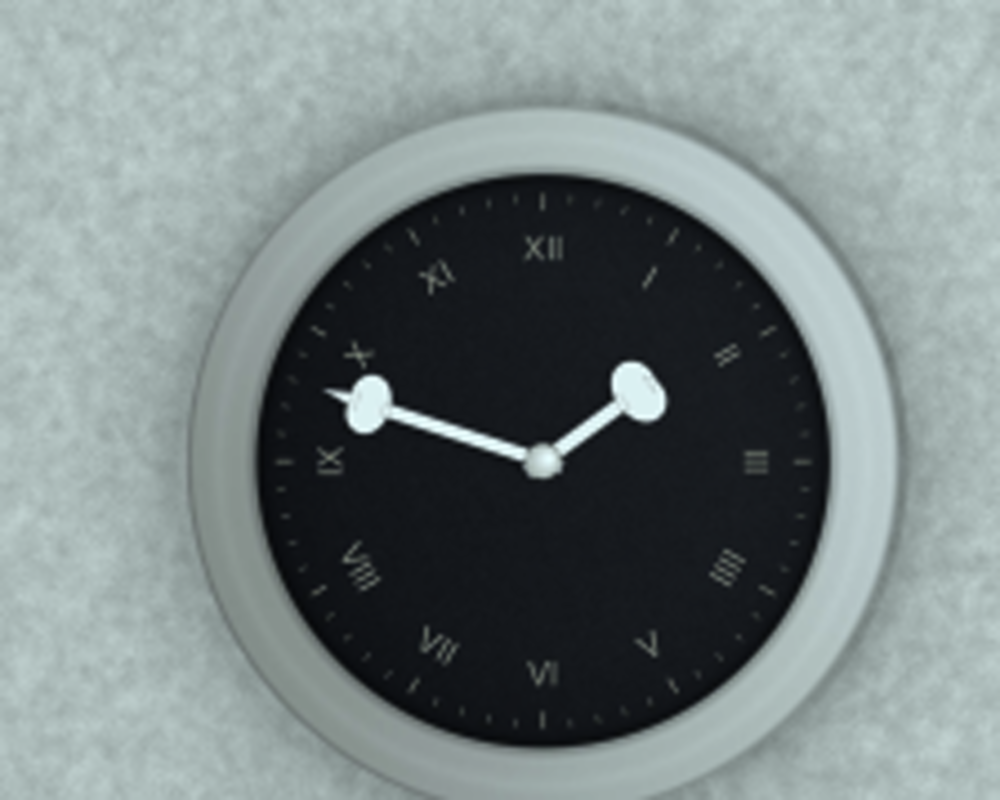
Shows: 1 h 48 min
